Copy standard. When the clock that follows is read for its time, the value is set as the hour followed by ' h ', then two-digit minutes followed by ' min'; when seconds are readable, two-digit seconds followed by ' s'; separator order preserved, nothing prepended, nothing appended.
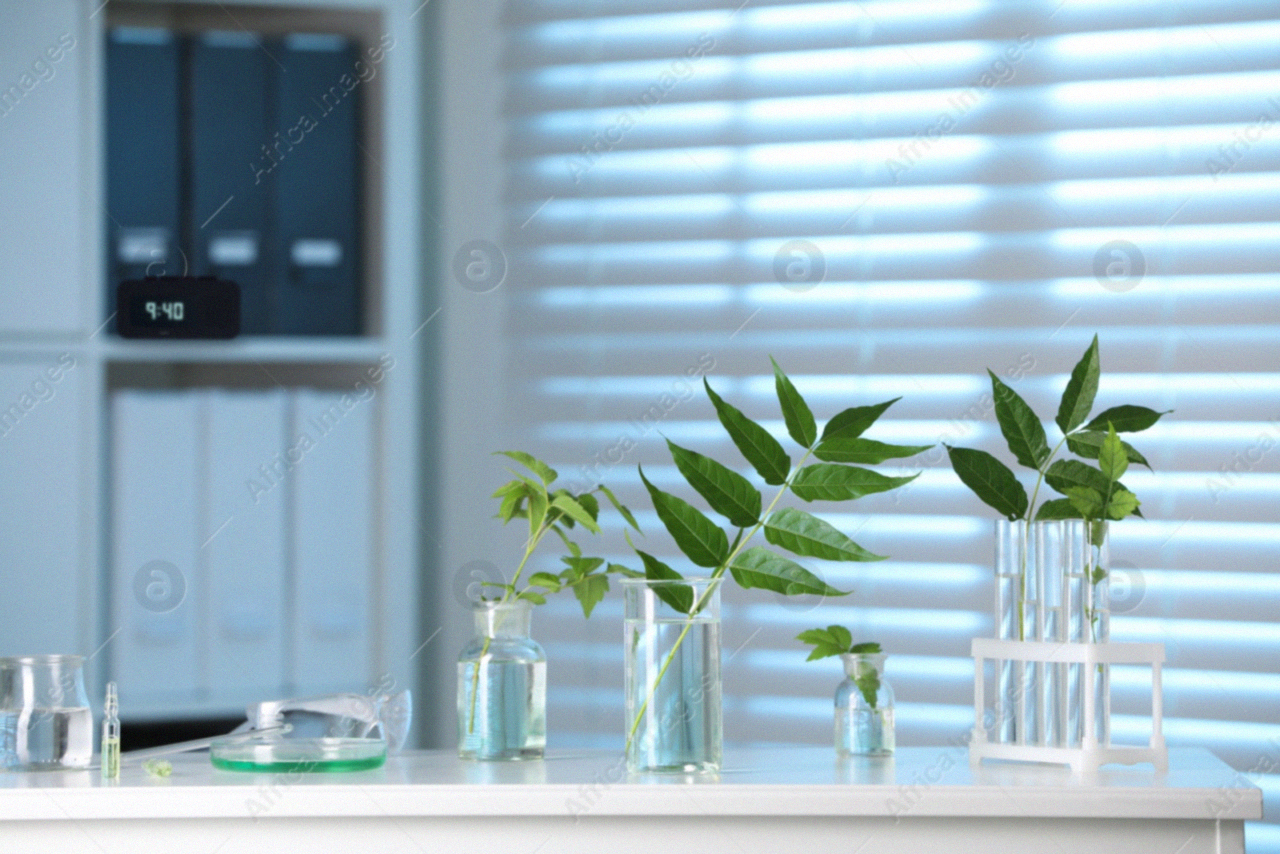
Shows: 9 h 40 min
